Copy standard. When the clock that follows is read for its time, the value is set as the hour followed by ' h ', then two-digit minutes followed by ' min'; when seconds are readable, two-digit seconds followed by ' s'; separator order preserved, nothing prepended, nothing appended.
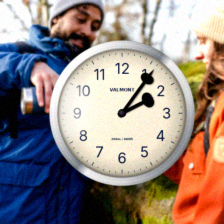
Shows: 2 h 06 min
